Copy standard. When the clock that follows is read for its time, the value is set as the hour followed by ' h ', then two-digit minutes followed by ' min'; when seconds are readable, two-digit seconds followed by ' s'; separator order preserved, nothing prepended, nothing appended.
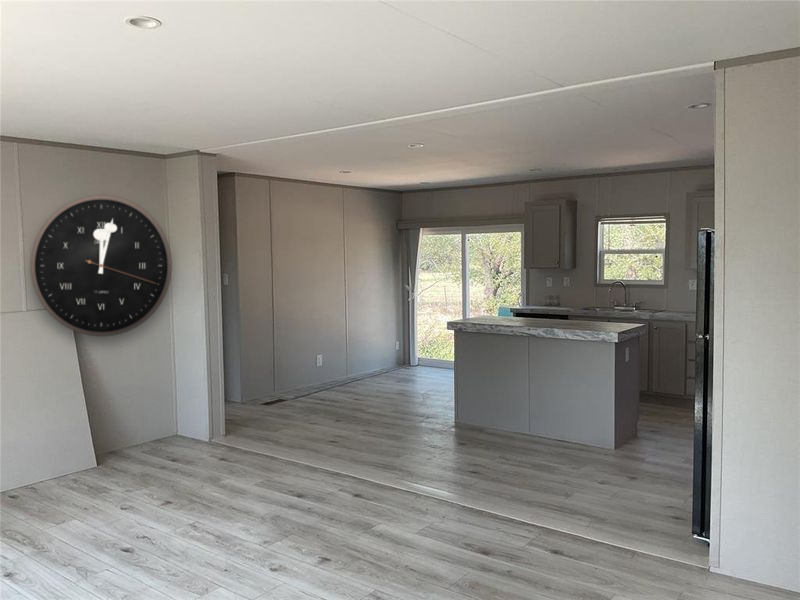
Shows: 12 h 02 min 18 s
